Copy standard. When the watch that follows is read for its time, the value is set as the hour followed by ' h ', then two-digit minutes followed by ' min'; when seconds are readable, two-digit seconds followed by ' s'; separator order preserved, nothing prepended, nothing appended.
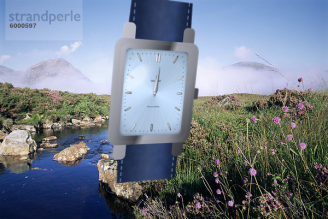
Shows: 12 h 01 min
